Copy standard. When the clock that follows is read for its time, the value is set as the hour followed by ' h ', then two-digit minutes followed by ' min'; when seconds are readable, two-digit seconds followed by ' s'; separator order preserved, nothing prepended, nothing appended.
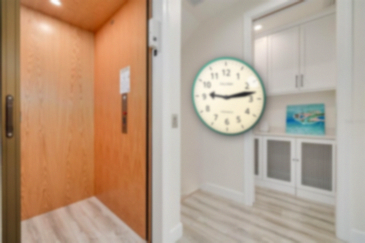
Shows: 9 h 13 min
